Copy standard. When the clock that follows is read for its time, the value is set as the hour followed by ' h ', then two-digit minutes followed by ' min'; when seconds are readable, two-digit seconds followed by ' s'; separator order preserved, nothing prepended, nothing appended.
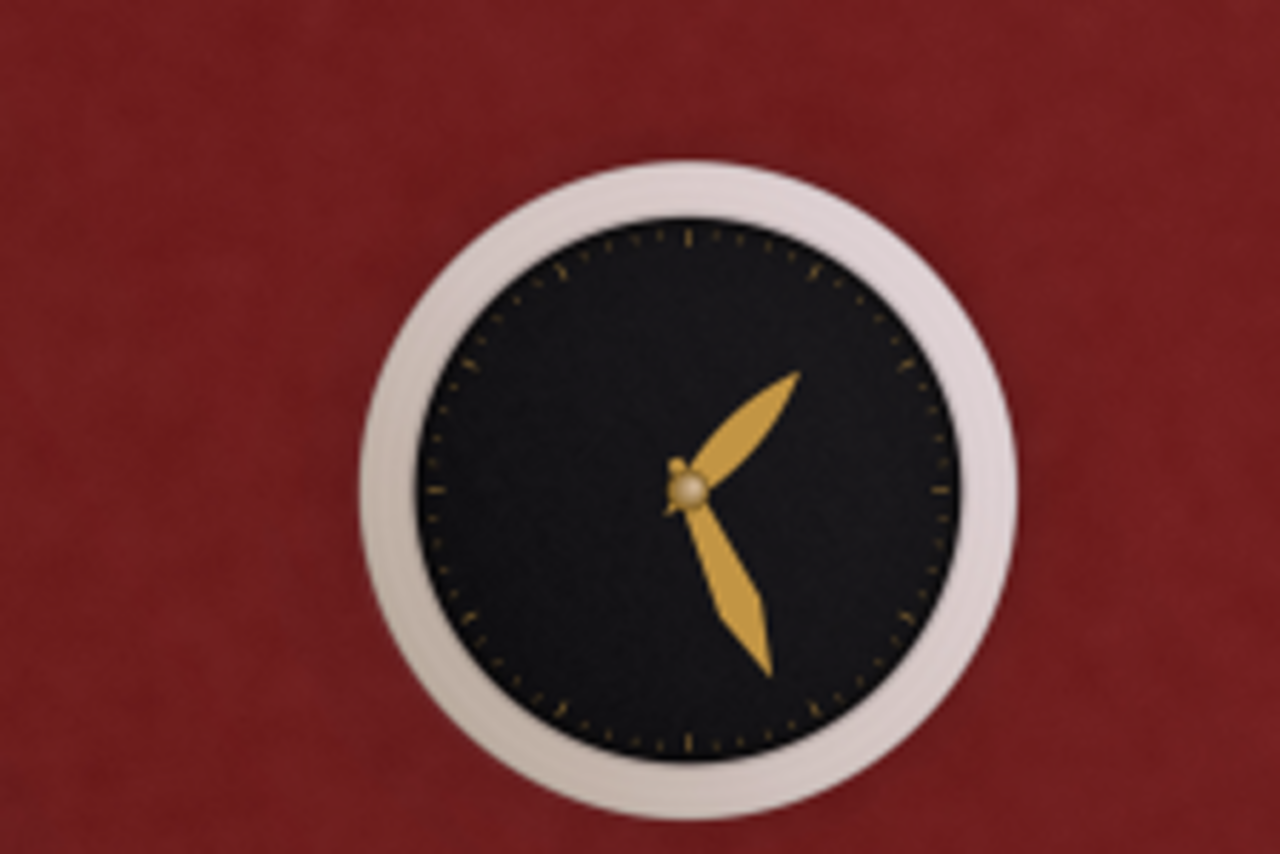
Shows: 1 h 26 min
